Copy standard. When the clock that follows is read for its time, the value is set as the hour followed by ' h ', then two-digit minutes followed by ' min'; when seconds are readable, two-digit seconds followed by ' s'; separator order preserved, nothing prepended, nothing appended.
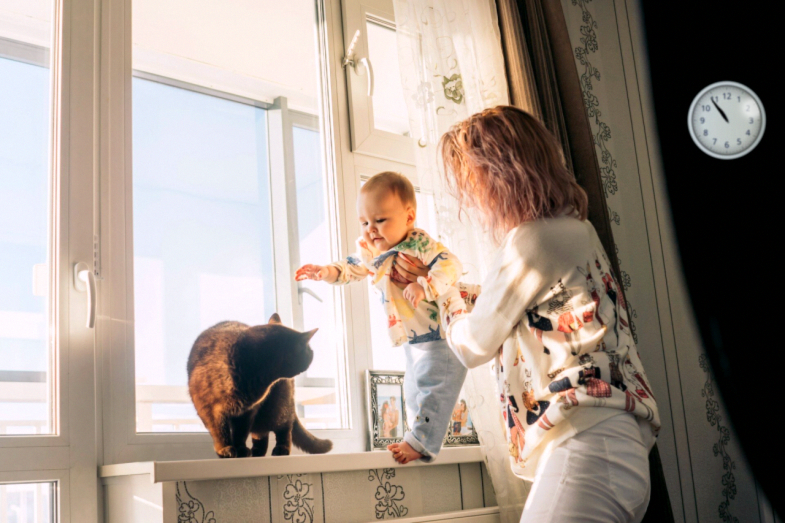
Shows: 10 h 54 min
